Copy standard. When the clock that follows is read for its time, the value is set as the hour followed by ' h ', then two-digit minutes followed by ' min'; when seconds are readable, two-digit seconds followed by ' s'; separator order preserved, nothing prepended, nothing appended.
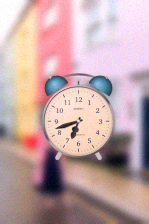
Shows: 6 h 42 min
